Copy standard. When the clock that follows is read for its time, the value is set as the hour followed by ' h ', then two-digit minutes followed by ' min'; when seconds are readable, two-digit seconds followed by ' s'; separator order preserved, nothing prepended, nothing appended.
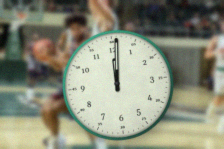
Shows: 12 h 01 min
